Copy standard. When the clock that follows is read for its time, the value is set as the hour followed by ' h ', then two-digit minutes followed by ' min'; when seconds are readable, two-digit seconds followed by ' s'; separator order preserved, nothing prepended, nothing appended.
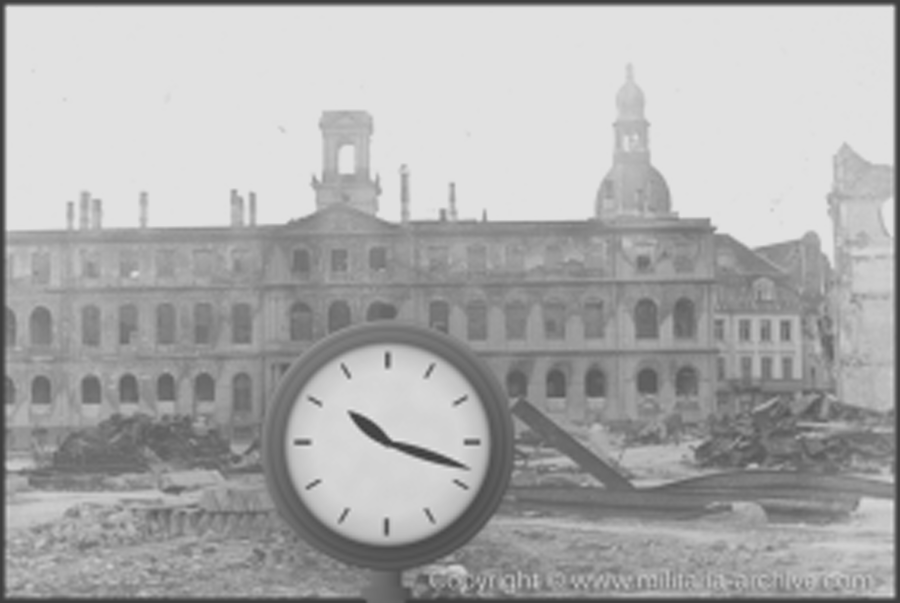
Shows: 10 h 18 min
